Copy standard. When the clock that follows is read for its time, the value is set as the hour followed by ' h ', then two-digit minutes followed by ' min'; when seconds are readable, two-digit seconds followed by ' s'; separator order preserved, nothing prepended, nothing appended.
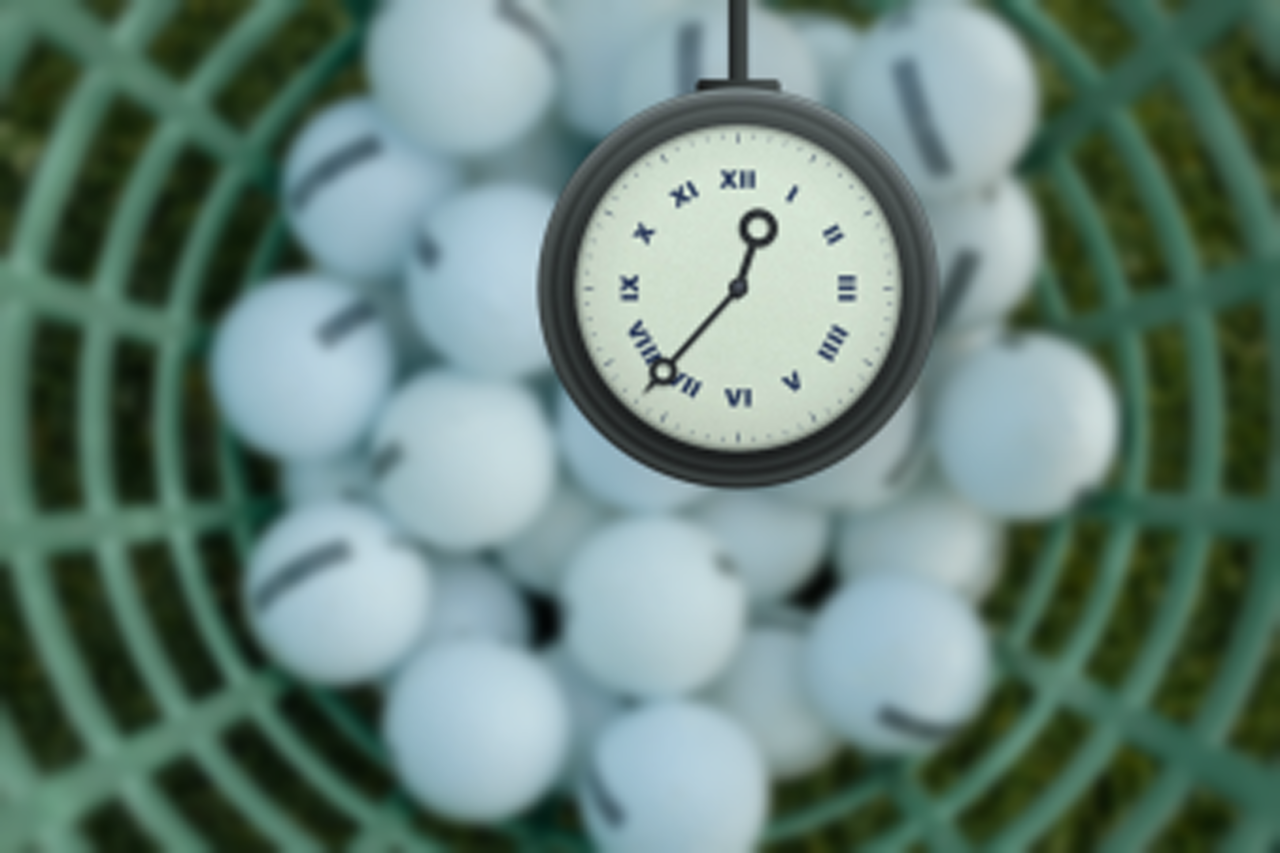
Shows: 12 h 37 min
